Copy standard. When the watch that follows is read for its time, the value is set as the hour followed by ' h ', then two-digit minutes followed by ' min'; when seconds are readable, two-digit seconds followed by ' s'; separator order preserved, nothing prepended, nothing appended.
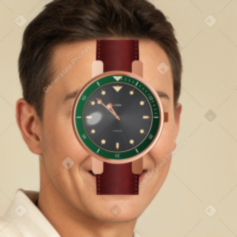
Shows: 10 h 52 min
